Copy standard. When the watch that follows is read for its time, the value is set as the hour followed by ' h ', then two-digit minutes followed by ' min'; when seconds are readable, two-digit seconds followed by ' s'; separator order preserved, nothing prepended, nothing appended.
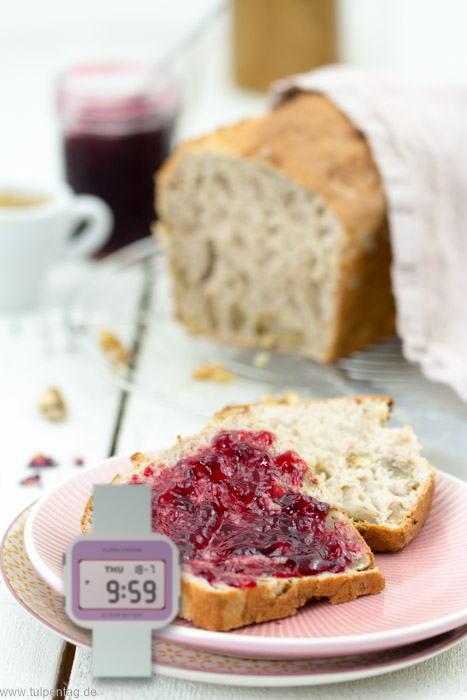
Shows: 9 h 59 min
